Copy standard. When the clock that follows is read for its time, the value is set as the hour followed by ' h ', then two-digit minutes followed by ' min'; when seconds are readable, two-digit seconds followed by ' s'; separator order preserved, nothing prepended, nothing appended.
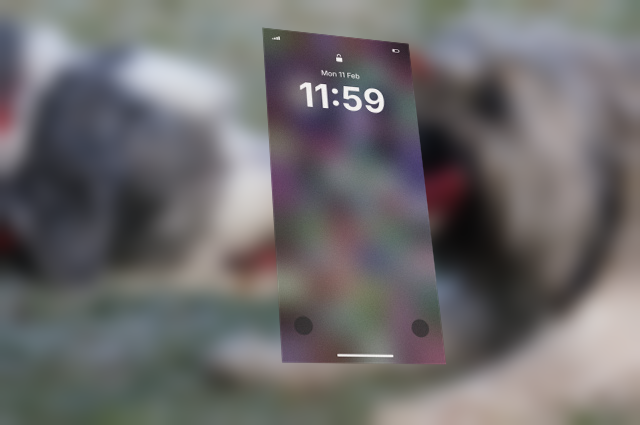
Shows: 11 h 59 min
